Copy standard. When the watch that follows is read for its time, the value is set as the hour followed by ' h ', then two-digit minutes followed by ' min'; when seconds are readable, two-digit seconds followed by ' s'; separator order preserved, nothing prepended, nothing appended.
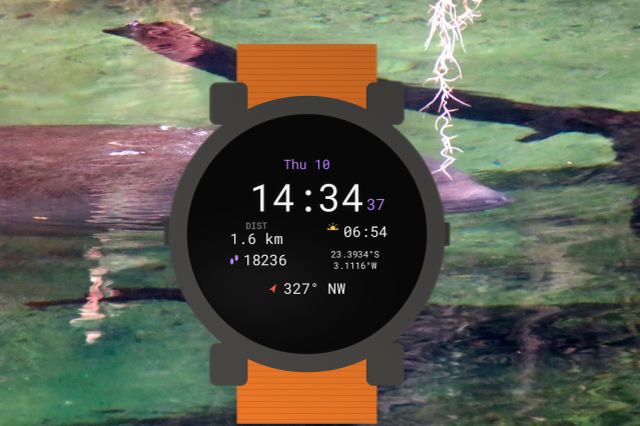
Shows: 14 h 34 min 37 s
